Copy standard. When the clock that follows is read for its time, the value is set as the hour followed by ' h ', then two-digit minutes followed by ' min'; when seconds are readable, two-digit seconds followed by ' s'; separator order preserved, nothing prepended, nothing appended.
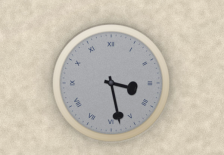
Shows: 3 h 28 min
